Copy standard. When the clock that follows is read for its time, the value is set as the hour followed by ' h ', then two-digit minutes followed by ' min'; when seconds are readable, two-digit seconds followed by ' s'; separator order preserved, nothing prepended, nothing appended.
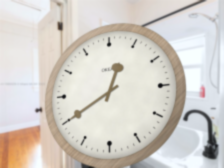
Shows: 12 h 40 min
